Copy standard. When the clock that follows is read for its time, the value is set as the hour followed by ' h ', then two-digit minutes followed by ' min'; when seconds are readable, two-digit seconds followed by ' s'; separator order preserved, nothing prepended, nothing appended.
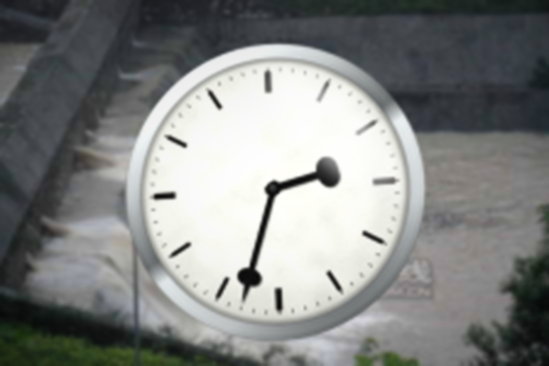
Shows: 2 h 33 min
